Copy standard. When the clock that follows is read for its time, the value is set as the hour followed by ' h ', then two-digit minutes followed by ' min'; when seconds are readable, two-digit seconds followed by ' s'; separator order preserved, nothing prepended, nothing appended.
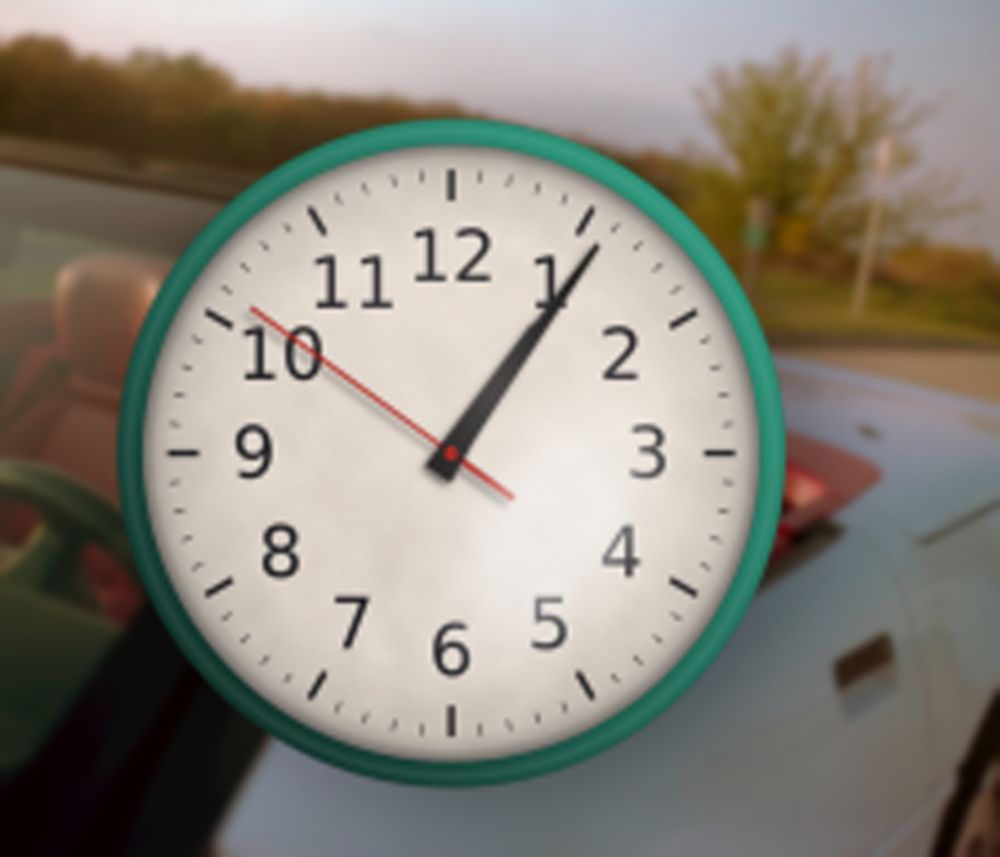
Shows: 1 h 05 min 51 s
